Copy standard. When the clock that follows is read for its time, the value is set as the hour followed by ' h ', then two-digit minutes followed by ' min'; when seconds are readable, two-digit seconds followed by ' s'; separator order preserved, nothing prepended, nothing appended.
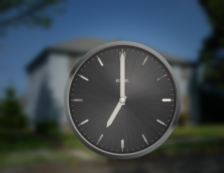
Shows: 7 h 00 min
